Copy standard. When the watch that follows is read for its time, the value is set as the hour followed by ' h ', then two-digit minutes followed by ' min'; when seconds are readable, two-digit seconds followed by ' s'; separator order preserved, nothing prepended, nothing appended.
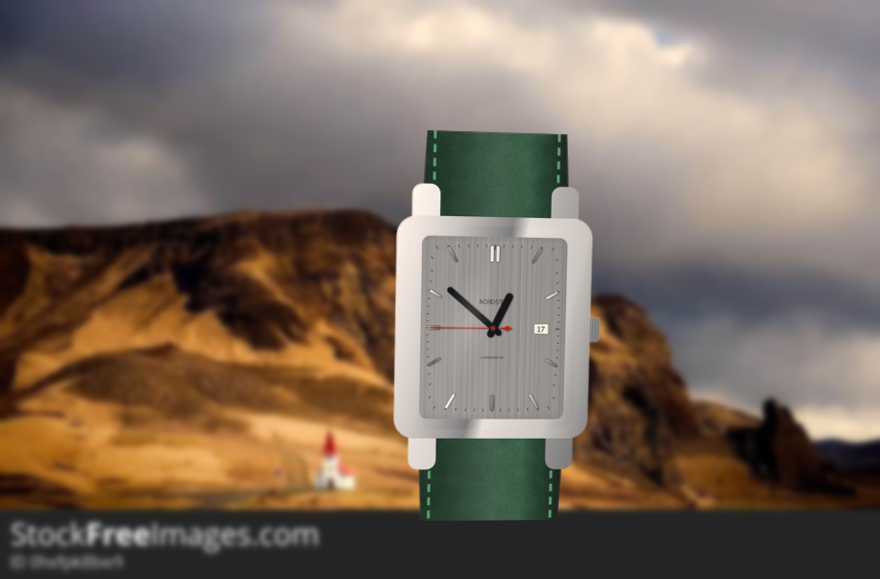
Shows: 12 h 51 min 45 s
